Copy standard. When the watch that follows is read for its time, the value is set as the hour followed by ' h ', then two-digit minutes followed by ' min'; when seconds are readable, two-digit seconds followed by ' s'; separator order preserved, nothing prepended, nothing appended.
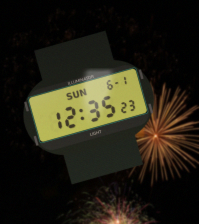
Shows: 12 h 35 min 23 s
